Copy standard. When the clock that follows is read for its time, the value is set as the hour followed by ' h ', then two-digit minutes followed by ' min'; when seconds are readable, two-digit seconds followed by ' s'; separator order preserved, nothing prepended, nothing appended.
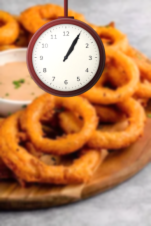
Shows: 1 h 05 min
